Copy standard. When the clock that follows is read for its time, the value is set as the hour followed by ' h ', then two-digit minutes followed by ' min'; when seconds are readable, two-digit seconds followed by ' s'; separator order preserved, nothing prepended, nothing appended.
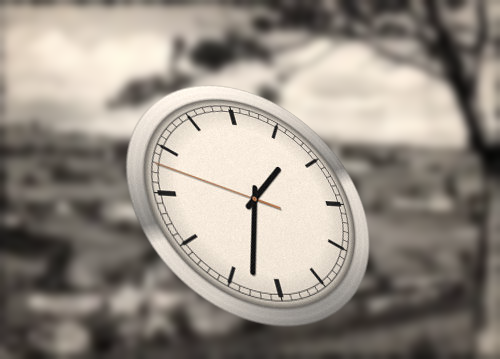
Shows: 1 h 32 min 48 s
